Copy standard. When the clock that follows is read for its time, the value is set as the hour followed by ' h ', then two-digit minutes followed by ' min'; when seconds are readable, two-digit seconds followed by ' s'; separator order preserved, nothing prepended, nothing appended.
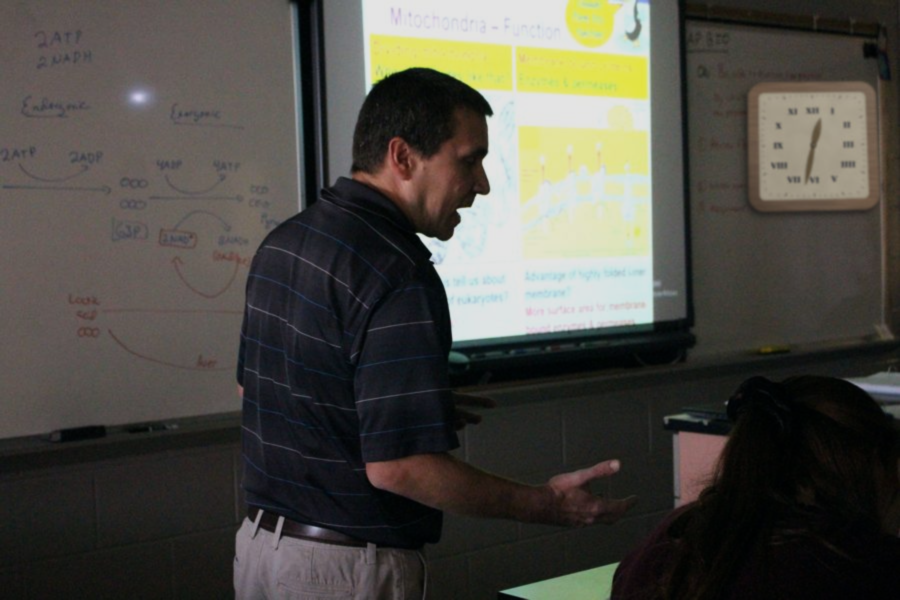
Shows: 12 h 32 min
